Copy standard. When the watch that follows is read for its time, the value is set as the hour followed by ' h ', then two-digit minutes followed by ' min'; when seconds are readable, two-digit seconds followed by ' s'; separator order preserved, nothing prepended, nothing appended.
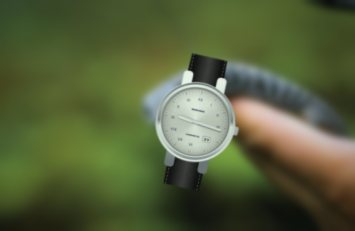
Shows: 9 h 16 min
